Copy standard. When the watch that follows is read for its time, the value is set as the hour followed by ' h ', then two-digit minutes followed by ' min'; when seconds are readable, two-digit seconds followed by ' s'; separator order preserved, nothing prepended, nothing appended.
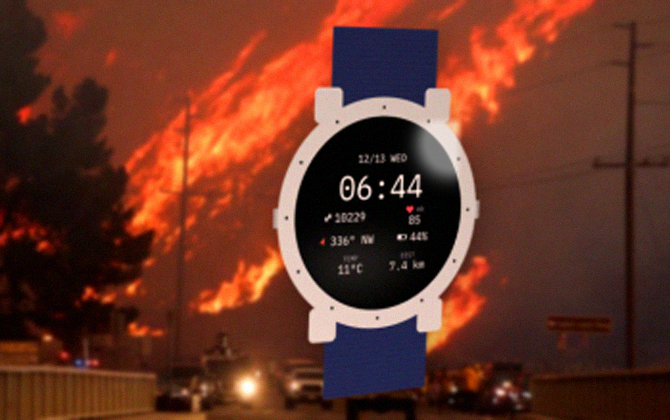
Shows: 6 h 44 min
